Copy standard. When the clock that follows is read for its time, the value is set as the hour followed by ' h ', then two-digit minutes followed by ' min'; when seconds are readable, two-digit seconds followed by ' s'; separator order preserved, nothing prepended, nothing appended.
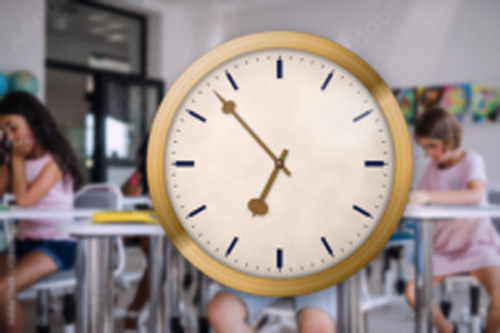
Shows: 6 h 53 min
